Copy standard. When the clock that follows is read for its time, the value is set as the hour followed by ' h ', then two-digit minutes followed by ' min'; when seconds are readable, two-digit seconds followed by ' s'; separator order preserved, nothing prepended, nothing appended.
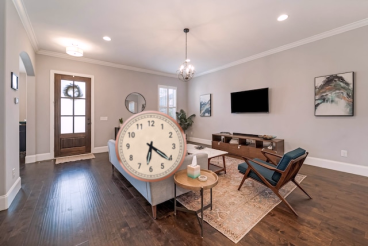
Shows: 6 h 21 min
